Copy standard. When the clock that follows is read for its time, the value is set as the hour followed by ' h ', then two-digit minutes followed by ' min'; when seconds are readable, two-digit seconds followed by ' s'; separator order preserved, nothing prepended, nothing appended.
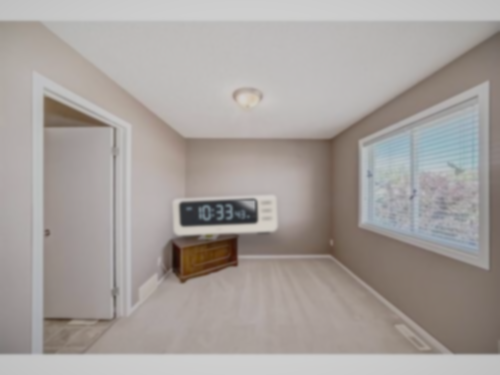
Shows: 10 h 33 min
